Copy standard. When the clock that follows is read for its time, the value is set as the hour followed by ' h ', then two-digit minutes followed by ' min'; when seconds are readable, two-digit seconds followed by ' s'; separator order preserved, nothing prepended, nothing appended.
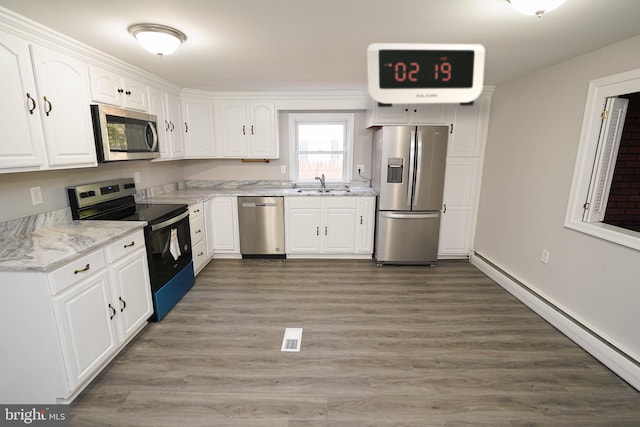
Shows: 2 h 19 min
